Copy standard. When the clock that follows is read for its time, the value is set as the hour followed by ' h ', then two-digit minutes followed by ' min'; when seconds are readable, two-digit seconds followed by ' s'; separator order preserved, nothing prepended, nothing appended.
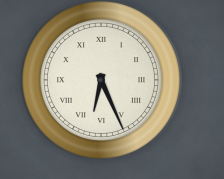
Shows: 6 h 26 min
